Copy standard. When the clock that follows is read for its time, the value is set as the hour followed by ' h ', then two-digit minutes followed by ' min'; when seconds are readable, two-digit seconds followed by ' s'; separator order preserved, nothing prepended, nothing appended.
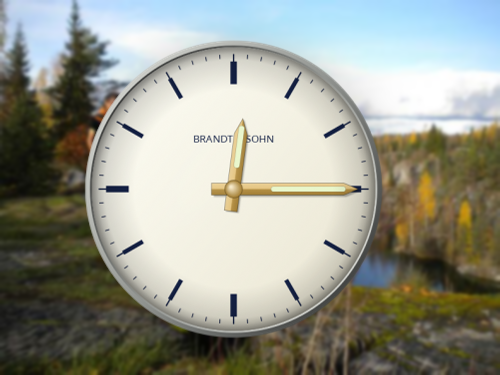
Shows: 12 h 15 min
